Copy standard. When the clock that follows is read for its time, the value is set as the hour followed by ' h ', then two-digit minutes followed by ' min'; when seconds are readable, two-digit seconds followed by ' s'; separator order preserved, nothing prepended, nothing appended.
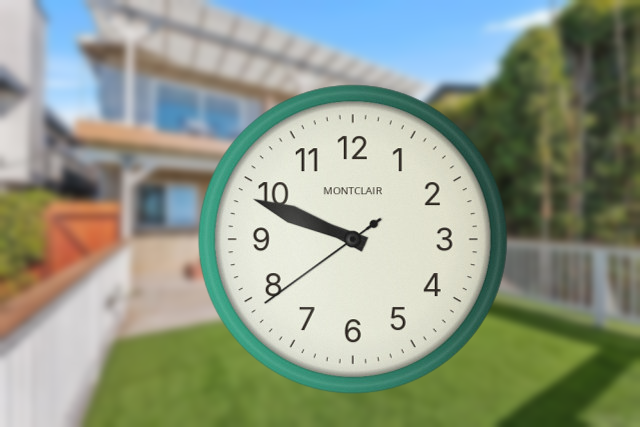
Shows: 9 h 48 min 39 s
